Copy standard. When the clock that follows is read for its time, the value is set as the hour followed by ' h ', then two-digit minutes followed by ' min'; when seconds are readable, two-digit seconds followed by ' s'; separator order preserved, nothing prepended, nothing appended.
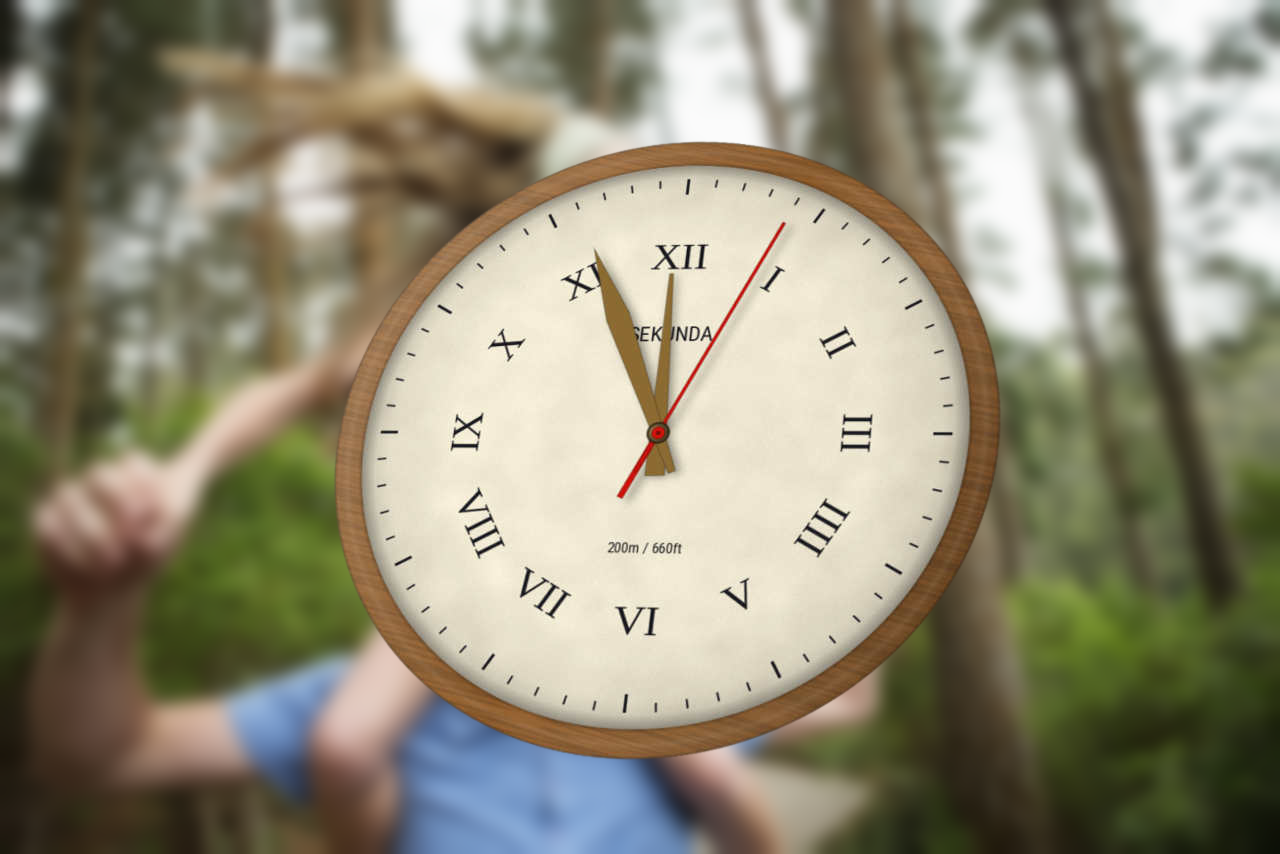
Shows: 11 h 56 min 04 s
